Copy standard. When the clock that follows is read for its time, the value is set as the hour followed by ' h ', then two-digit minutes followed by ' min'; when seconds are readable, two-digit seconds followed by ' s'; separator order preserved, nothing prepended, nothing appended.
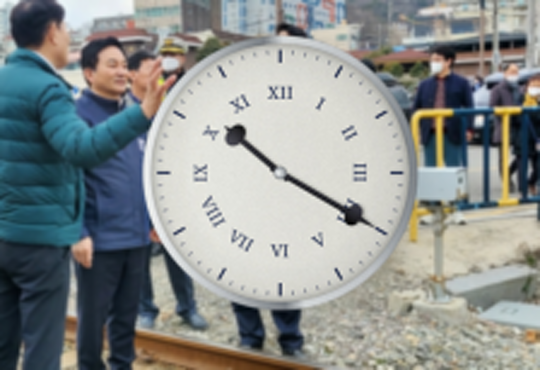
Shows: 10 h 20 min
